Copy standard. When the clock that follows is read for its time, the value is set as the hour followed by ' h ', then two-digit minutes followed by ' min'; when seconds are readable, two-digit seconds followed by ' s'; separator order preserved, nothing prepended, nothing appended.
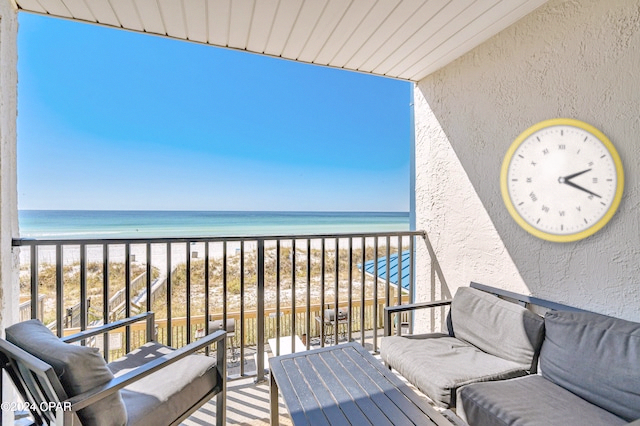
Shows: 2 h 19 min
